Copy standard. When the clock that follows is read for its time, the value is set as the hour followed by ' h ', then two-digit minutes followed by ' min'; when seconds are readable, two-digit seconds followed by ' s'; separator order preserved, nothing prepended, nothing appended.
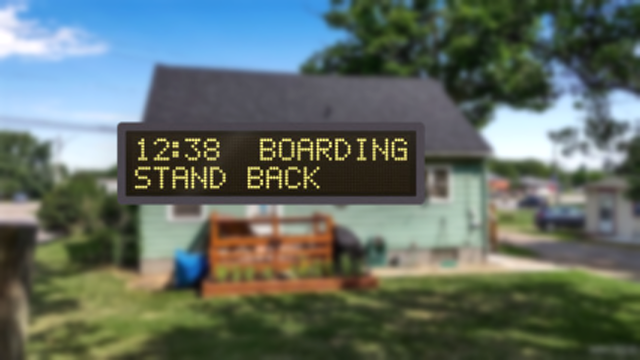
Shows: 12 h 38 min
